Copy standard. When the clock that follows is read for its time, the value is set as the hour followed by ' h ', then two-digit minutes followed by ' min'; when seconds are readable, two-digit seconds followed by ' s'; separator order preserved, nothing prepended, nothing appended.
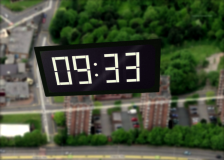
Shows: 9 h 33 min
